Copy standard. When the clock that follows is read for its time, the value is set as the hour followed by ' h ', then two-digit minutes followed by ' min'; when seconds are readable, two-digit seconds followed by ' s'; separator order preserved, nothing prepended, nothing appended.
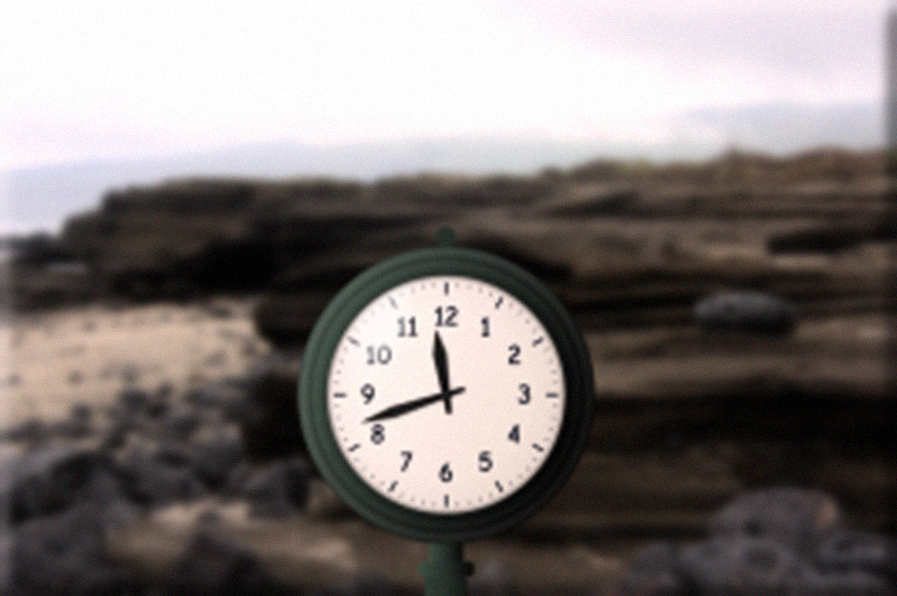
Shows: 11 h 42 min
